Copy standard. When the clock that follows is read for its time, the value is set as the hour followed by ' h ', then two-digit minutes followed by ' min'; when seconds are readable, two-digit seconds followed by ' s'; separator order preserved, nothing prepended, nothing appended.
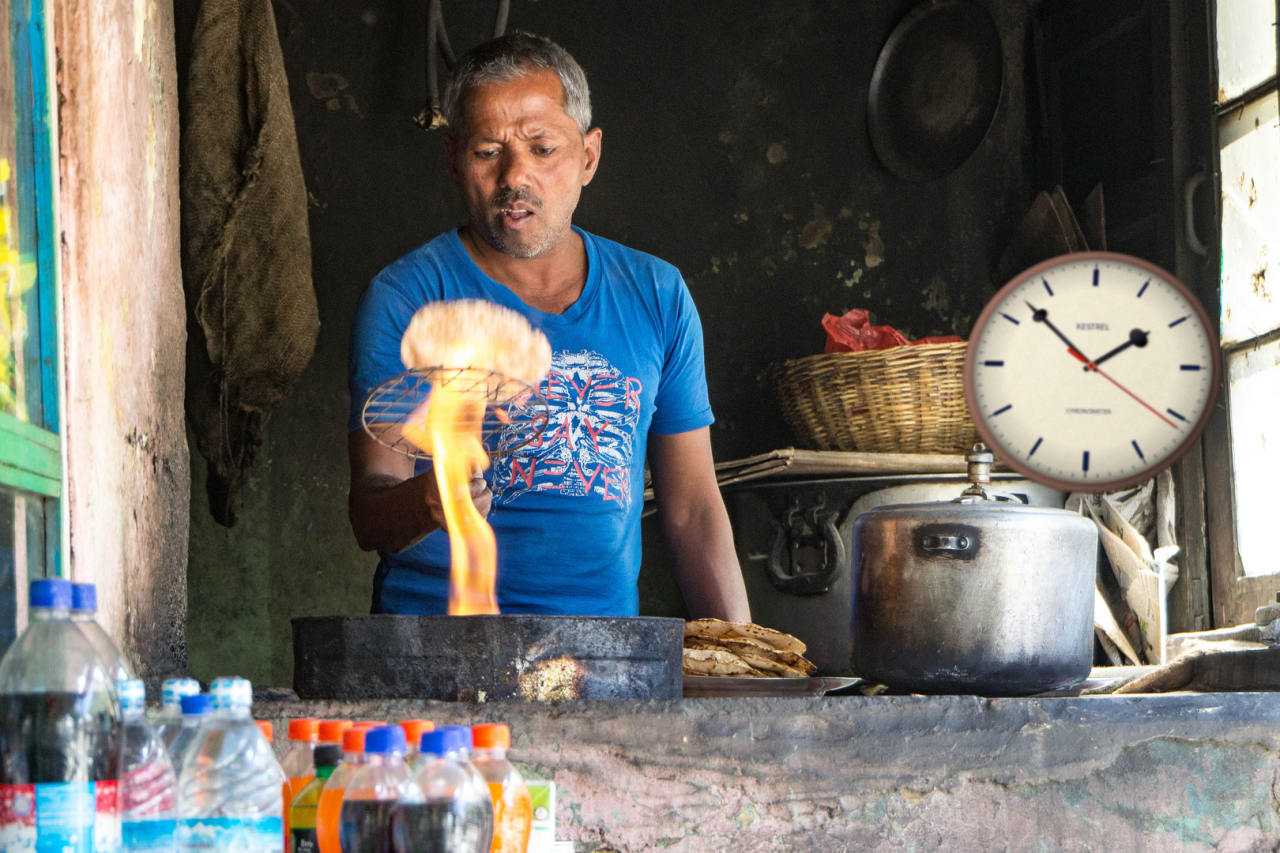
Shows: 1 h 52 min 21 s
